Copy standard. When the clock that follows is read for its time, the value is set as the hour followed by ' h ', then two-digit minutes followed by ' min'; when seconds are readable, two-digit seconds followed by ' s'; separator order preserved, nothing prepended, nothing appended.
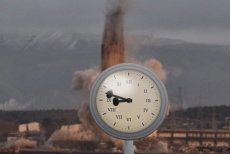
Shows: 8 h 48 min
